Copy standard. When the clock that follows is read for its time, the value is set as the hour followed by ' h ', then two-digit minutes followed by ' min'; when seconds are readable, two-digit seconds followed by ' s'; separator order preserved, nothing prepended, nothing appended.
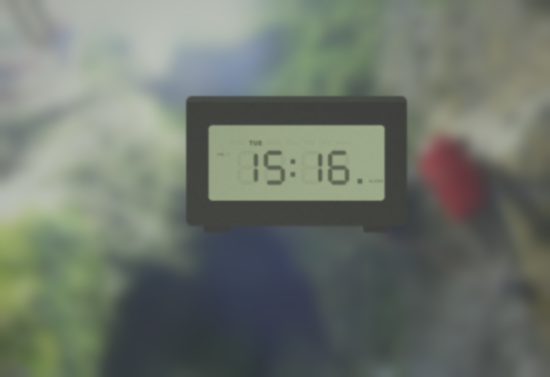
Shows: 15 h 16 min
